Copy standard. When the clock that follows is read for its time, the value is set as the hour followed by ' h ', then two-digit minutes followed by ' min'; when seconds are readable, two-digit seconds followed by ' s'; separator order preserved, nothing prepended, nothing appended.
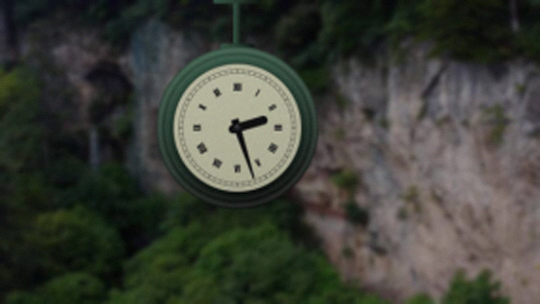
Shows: 2 h 27 min
